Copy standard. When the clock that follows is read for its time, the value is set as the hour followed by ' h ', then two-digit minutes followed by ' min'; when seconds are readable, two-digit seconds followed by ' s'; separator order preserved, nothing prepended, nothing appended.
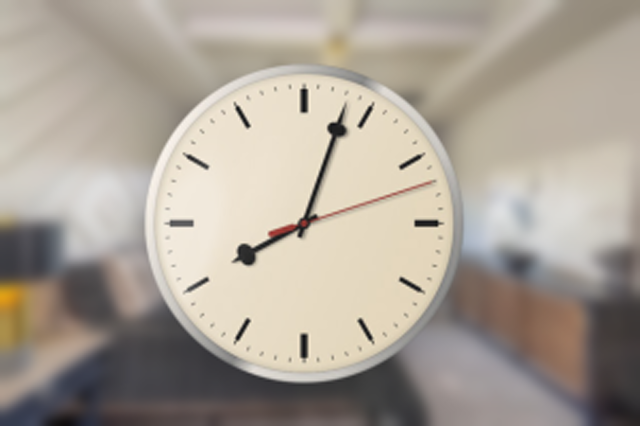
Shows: 8 h 03 min 12 s
